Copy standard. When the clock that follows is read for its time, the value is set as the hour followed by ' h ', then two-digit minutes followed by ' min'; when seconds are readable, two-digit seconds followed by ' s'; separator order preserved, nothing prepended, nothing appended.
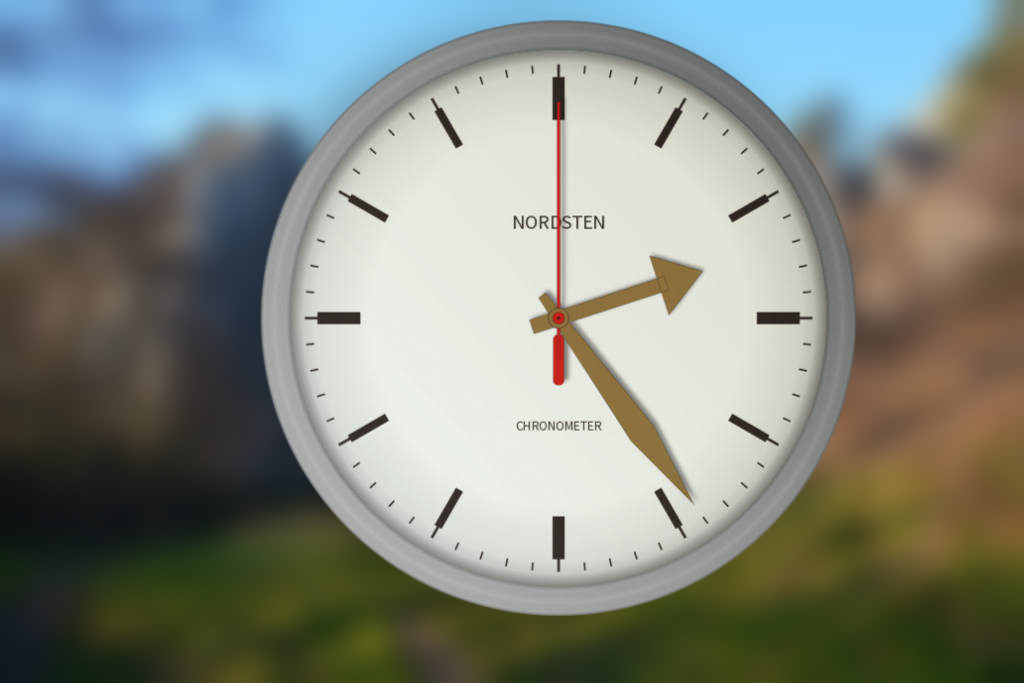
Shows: 2 h 24 min 00 s
